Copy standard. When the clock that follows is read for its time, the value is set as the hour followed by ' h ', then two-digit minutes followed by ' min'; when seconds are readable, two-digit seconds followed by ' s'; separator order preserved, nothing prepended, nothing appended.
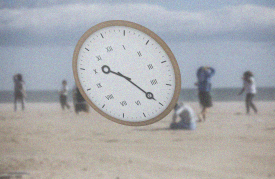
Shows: 10 h 25 min
